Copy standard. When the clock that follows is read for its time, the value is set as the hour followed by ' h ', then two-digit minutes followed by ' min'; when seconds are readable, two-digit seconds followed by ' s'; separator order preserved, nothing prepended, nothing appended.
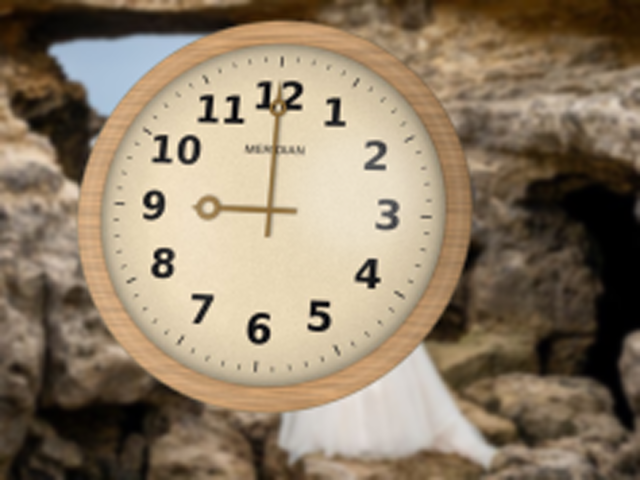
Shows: 9 h 00 min
